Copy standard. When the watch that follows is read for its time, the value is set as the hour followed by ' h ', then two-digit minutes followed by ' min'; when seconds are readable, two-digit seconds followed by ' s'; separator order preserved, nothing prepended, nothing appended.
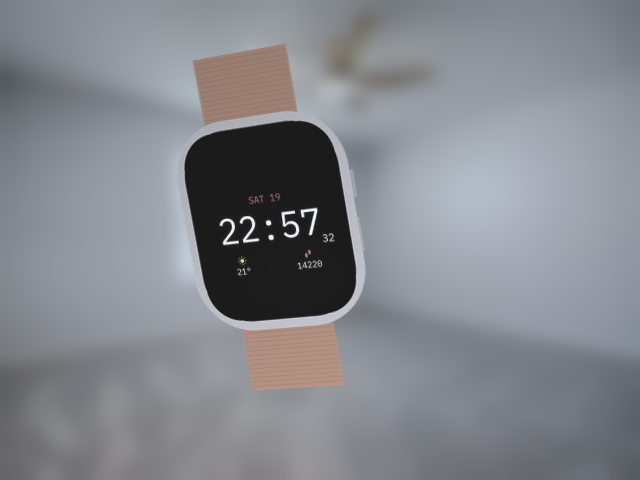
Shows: 22 h 57 min 32 s
